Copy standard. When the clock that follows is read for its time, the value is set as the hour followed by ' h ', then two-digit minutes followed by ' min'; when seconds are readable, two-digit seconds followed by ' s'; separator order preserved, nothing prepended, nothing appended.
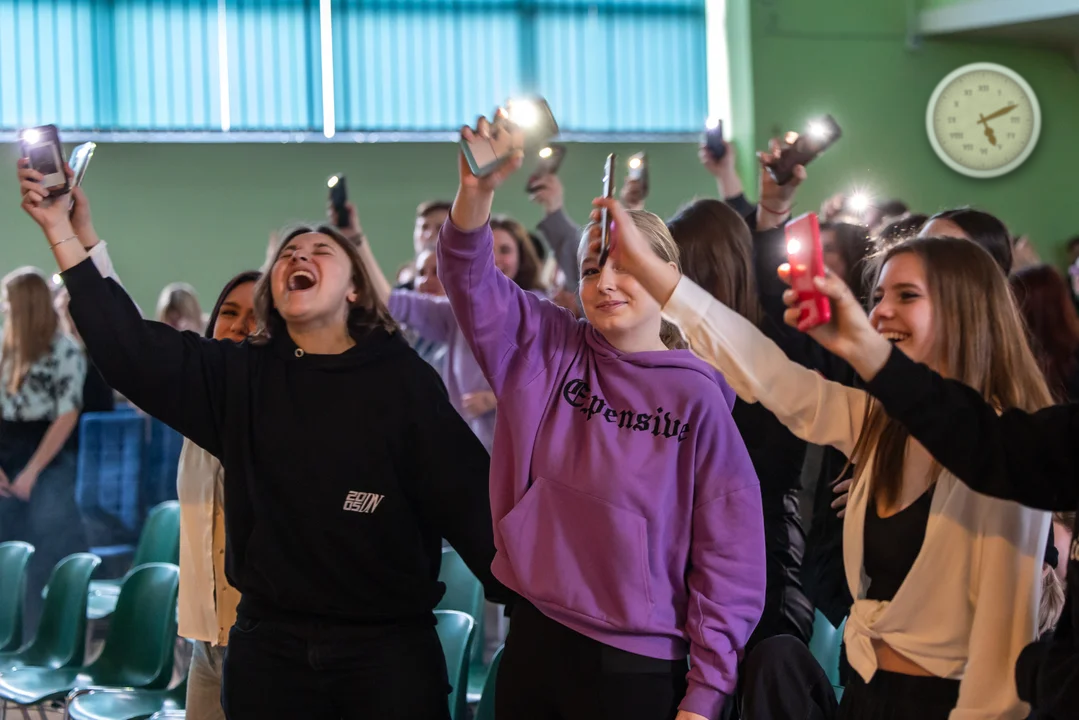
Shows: 5 h 11 min
